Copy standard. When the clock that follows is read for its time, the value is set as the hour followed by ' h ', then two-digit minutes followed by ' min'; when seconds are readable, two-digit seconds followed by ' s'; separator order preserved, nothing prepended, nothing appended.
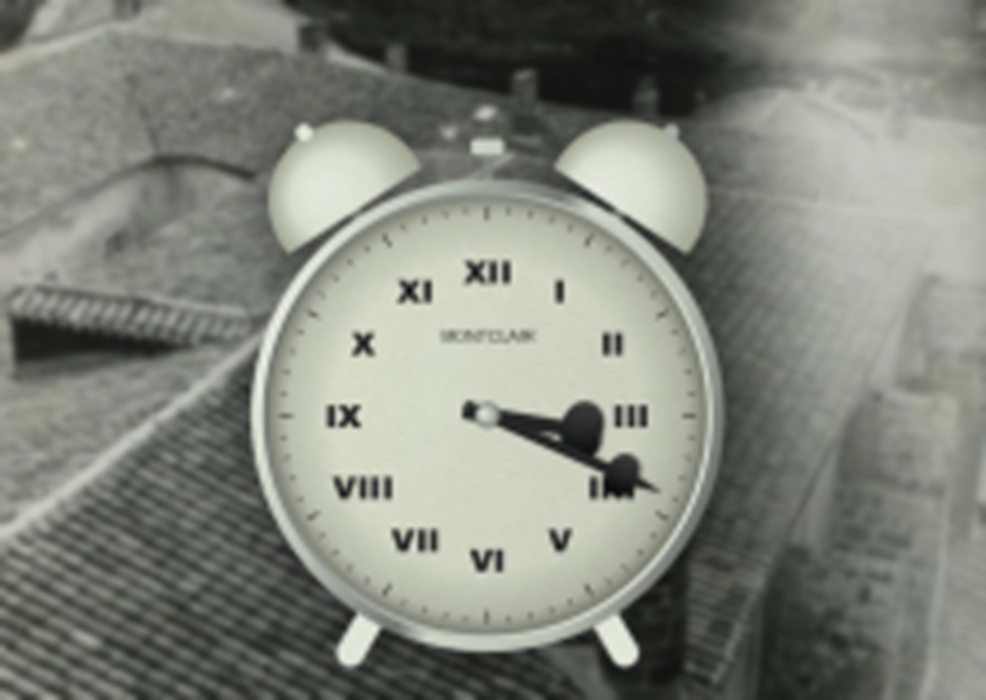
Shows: 3 h 19 min
